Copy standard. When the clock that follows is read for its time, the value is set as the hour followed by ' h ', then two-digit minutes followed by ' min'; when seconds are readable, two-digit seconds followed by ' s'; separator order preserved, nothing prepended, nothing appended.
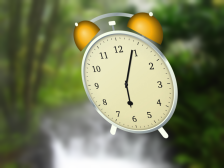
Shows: 6 h 04 min
